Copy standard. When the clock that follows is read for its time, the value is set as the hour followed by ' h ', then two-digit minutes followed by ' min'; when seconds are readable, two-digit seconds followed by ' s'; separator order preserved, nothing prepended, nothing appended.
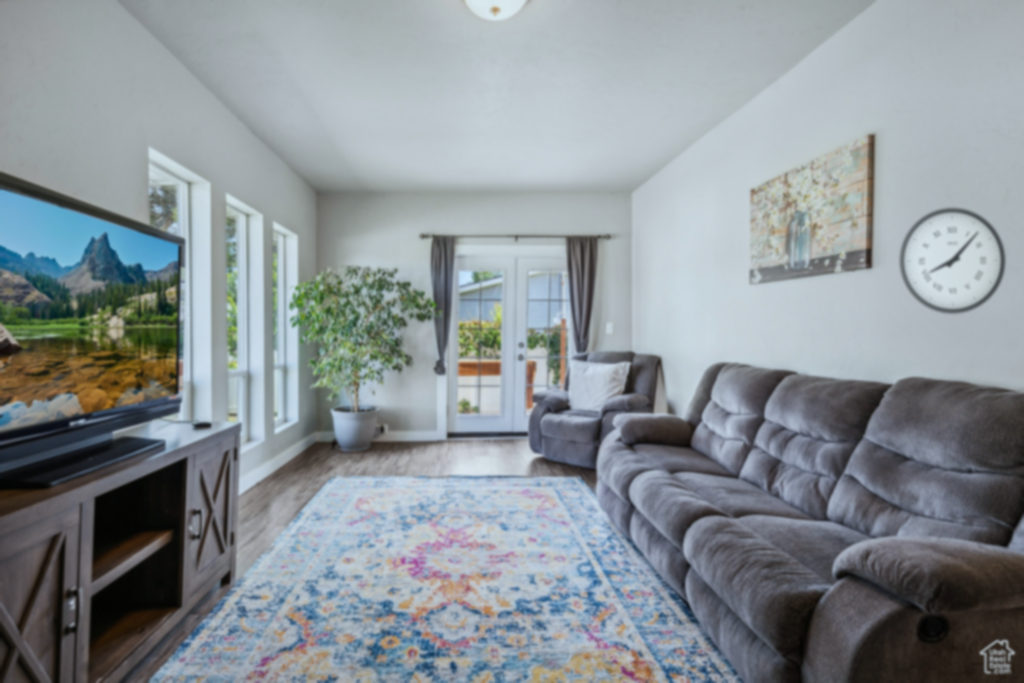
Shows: 8 h 07 min
